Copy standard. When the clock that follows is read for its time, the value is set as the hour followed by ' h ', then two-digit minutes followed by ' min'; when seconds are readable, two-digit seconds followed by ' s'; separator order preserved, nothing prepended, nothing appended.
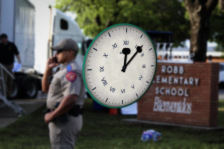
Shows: 12 h 07 min
